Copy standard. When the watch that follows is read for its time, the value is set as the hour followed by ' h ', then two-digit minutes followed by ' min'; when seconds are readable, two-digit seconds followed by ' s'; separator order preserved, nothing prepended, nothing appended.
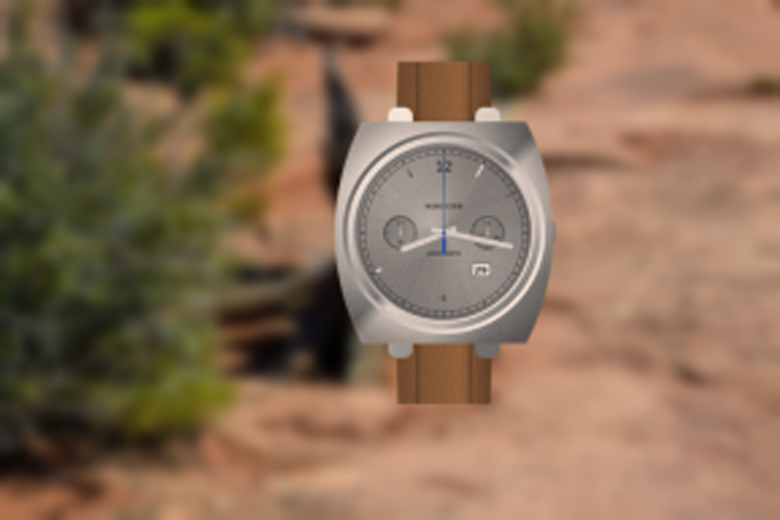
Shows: 8 h 17 min
